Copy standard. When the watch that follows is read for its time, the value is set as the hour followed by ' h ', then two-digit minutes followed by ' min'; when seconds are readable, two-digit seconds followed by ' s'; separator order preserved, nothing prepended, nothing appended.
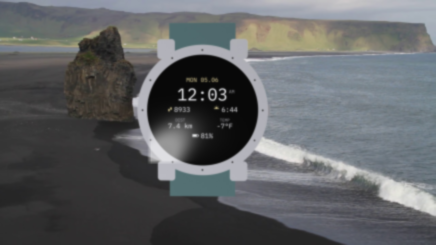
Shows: 12 h 03 min
